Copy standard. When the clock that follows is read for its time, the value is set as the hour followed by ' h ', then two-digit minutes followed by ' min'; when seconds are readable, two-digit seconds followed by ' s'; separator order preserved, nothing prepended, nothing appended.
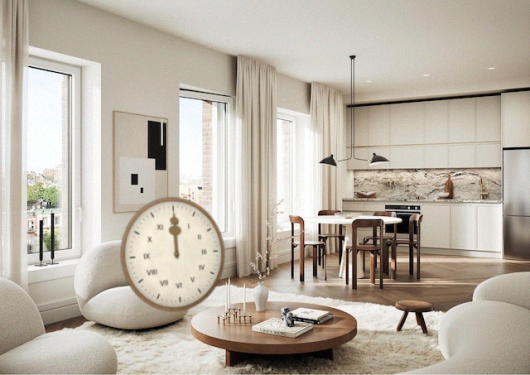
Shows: 12 h 00 min
